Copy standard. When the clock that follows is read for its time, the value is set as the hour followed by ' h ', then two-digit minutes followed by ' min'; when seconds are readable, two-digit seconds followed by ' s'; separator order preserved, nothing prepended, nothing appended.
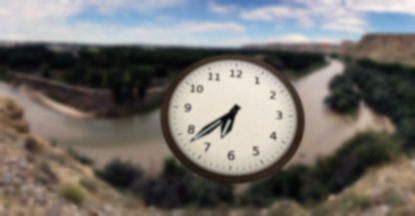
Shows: 6 h 38 min
